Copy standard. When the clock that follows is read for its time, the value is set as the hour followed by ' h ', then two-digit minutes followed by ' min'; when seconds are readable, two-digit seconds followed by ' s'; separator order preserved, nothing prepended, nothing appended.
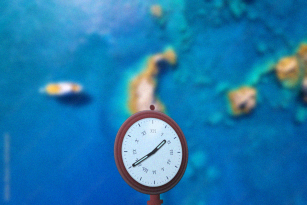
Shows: 1 h 40 min
